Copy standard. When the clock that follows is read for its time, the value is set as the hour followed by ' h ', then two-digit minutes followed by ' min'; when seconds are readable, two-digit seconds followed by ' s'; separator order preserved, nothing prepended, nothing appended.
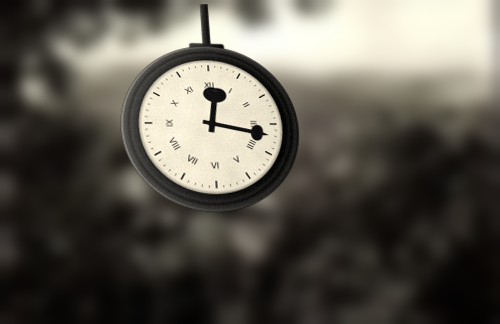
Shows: 12 h 17 min
